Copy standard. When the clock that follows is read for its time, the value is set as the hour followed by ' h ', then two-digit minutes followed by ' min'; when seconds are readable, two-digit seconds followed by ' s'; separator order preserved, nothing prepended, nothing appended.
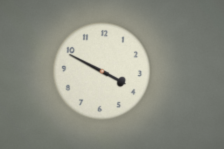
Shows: 3 h 49 min
